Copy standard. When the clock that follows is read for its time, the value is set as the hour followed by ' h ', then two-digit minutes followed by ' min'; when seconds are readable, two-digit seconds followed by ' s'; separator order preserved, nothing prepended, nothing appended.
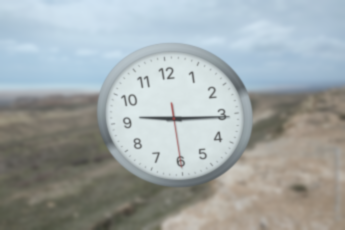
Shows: 9 h 15 min 30 s
